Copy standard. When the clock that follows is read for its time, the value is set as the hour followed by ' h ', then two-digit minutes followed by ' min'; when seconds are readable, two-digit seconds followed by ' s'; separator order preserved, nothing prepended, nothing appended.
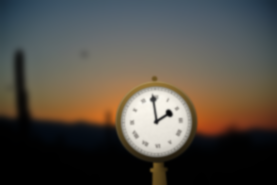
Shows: 1 h 59 min
